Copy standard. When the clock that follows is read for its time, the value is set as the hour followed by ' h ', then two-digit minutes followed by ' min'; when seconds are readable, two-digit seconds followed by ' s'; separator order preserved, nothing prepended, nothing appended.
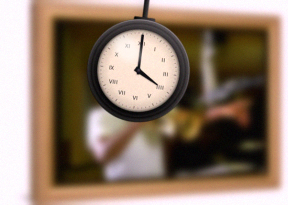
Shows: 4 h 00 min
